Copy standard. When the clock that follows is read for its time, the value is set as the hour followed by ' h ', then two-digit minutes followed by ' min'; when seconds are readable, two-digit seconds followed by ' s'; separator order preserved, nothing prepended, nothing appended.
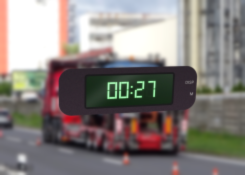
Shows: 0 h 27 min
